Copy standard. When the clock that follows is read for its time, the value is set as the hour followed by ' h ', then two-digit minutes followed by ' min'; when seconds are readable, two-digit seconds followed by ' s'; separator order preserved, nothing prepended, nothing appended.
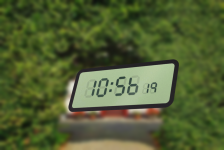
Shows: 10 h 56 min 19 s
